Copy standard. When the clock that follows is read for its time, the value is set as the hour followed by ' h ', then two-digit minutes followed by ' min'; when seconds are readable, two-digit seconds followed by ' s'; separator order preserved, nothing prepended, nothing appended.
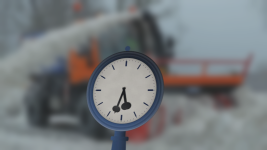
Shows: 5 h 33 min
